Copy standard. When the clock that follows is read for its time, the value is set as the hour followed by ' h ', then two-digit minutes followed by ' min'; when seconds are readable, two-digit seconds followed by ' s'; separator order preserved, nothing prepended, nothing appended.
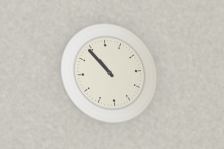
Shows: 10 h 54 min
